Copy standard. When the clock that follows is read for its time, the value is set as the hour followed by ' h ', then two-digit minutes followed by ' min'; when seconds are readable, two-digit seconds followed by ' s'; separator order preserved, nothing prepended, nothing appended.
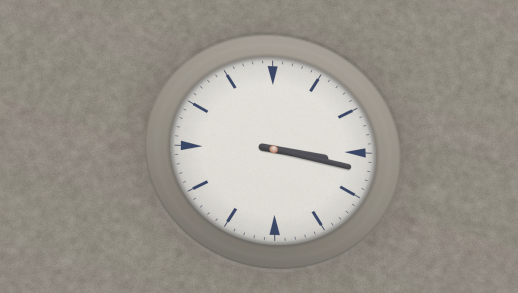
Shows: 3 h 17 min
